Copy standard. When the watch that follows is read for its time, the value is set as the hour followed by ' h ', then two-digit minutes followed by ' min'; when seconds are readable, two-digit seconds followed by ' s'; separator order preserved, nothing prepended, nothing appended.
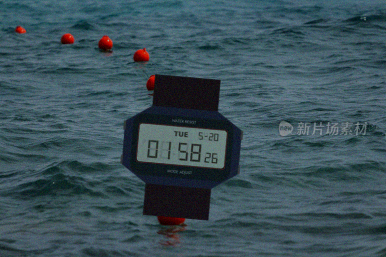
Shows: 1 h 58 min 26 s
